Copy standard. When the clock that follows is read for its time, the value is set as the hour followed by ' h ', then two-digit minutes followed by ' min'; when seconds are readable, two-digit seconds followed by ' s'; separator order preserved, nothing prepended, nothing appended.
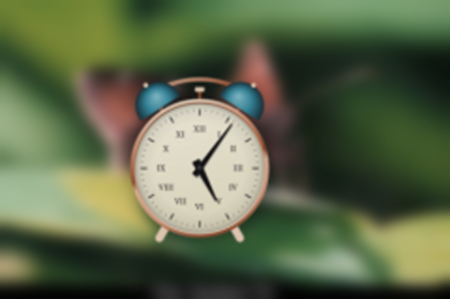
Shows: 5 h 06 min
